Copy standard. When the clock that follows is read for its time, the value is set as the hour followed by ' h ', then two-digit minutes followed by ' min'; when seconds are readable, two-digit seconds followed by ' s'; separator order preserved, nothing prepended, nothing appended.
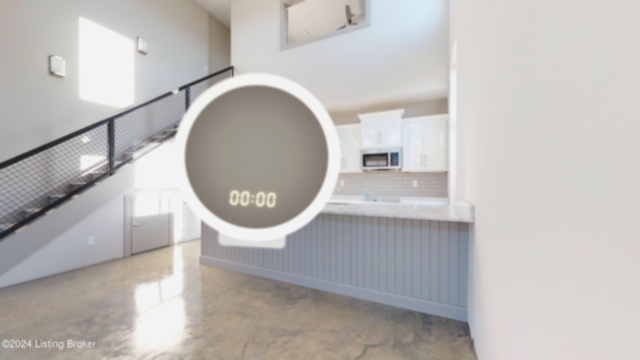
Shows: 0 h 00 min
